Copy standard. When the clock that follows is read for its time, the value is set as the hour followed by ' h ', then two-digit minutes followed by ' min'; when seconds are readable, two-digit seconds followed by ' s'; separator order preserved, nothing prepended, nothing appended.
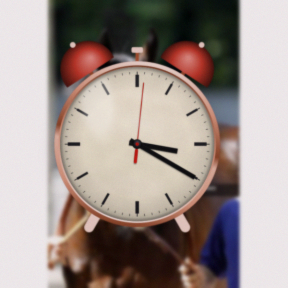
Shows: 3 h 20 min 01 s
